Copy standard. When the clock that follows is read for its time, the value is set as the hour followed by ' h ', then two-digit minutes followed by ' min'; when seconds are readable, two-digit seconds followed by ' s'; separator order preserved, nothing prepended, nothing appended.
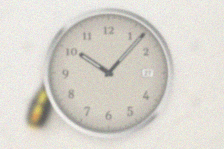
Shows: 10 h 07 min
